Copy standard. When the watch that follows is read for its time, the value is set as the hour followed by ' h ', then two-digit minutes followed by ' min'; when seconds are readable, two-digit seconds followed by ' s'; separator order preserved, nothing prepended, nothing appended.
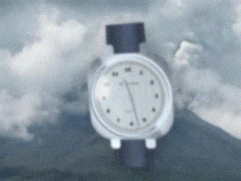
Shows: 11 h 28 min
